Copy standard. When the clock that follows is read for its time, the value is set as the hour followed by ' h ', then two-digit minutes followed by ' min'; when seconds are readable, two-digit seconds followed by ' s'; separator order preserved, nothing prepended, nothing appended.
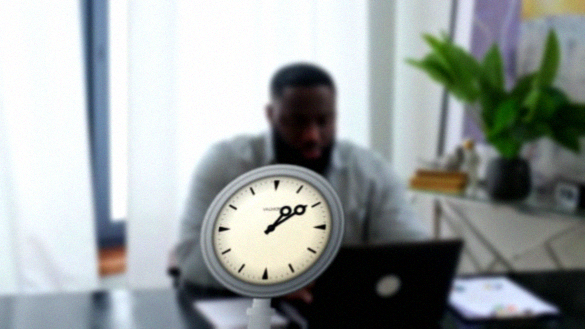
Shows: 1 h 09 min
